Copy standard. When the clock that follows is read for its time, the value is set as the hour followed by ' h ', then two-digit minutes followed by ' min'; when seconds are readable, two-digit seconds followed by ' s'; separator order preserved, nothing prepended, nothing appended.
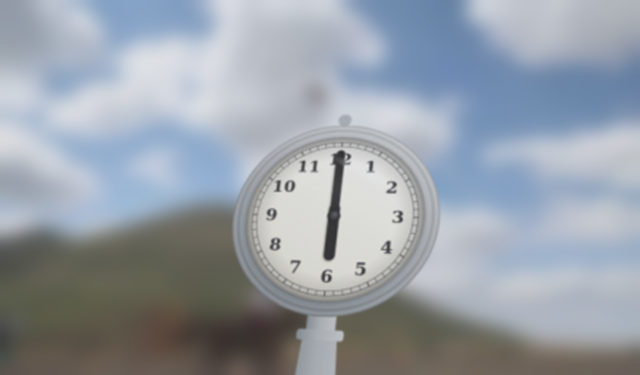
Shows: 6 h 00 min
